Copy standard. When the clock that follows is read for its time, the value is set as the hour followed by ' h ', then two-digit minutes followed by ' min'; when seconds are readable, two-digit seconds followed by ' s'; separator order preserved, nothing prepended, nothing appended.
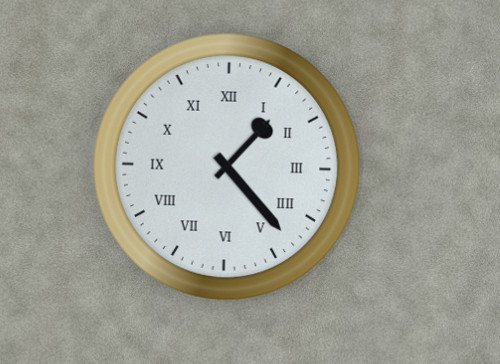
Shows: 1 h 23 min
